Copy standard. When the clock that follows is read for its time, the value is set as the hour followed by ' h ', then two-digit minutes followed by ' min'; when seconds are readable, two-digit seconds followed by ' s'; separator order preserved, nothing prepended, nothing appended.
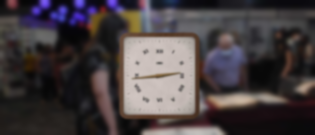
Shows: 2 h 44 min
